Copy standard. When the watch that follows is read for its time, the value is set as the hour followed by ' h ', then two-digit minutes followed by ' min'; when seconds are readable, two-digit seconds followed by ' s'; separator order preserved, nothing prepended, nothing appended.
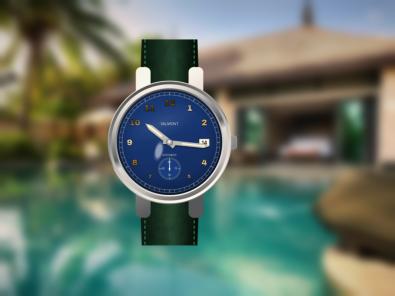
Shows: 10 h 16 min
